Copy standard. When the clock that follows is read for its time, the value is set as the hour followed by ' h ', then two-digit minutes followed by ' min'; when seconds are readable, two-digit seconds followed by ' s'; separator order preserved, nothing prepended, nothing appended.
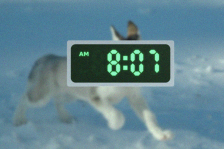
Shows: 8 h 07 min
